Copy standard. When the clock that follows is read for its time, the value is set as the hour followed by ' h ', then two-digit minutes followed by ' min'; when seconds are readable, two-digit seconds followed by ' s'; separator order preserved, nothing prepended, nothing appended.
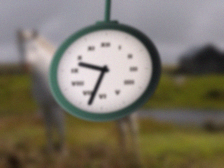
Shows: 9 h 33 min
